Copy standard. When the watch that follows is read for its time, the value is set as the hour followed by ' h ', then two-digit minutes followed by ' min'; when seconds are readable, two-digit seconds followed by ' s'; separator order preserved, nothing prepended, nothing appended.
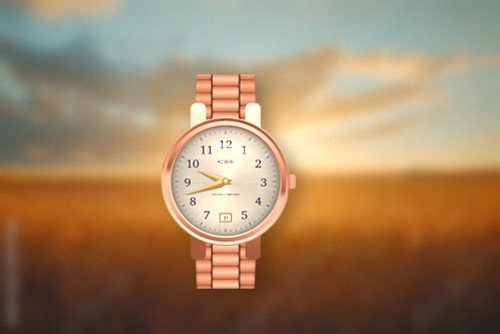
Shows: 9 h 42 min
